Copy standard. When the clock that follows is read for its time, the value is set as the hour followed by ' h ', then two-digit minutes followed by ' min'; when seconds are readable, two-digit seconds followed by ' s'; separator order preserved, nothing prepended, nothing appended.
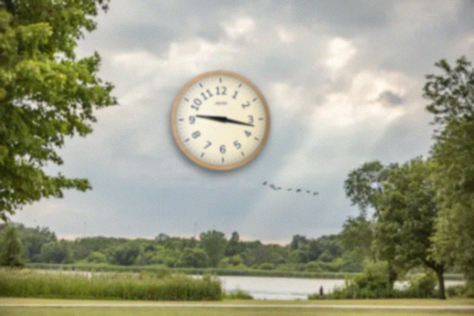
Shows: 9 h 17 min
